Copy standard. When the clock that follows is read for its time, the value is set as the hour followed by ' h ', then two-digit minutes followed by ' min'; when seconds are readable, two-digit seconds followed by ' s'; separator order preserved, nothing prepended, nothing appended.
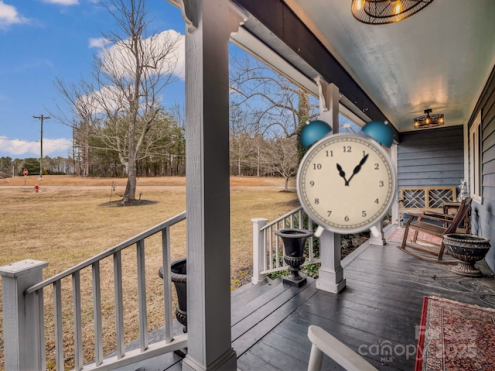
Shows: 11 h 06 min
